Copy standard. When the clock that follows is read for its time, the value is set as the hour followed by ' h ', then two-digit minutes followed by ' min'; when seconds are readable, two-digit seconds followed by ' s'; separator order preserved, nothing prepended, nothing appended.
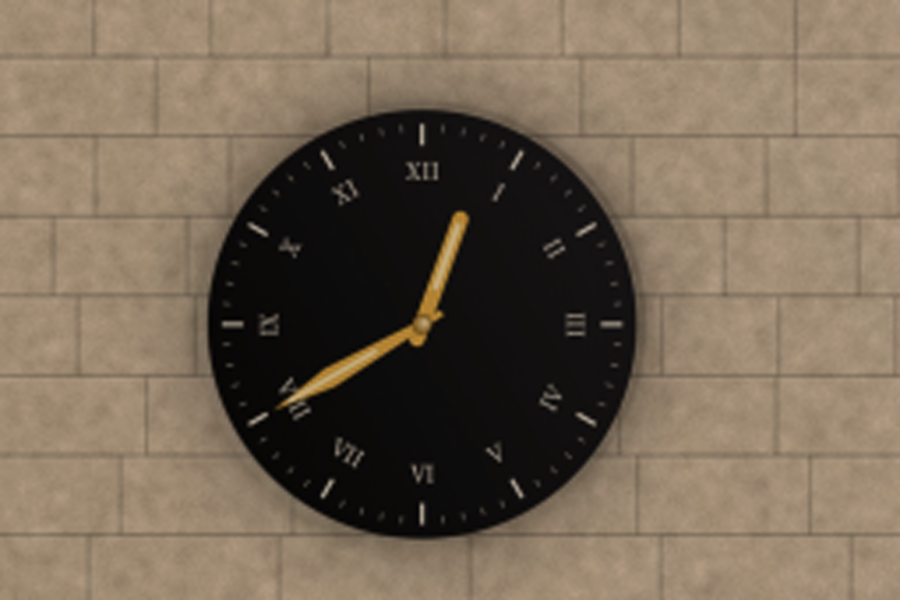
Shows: 12 h 40 min
